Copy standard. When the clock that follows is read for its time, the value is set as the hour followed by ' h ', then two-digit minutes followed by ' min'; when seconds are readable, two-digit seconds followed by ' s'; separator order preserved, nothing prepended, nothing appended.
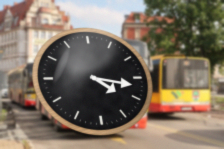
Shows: 4 h 17 min
